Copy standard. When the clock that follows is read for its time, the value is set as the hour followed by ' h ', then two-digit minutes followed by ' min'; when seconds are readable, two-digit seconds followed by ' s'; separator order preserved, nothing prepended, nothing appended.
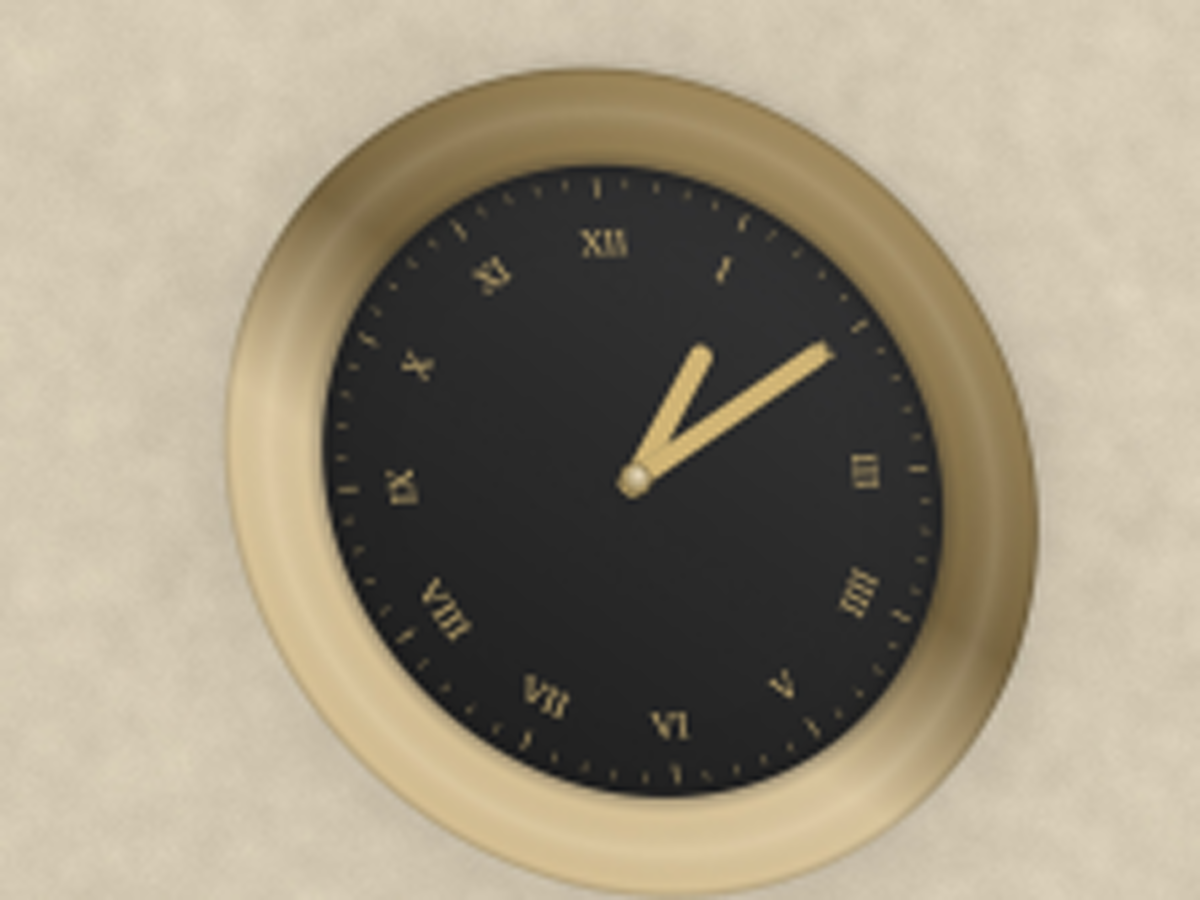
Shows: 1 h 10 min
